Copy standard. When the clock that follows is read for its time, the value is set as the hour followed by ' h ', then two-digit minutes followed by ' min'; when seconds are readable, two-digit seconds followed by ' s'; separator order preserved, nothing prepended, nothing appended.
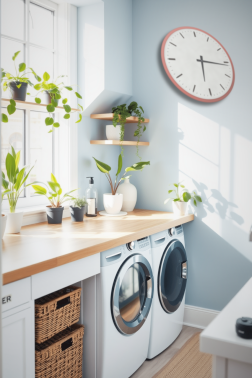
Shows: 6 h 16 min
